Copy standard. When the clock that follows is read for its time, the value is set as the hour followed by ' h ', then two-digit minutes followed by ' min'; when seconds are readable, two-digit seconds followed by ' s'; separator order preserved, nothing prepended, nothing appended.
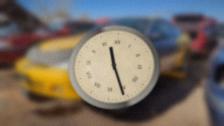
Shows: 11 h 26 min
